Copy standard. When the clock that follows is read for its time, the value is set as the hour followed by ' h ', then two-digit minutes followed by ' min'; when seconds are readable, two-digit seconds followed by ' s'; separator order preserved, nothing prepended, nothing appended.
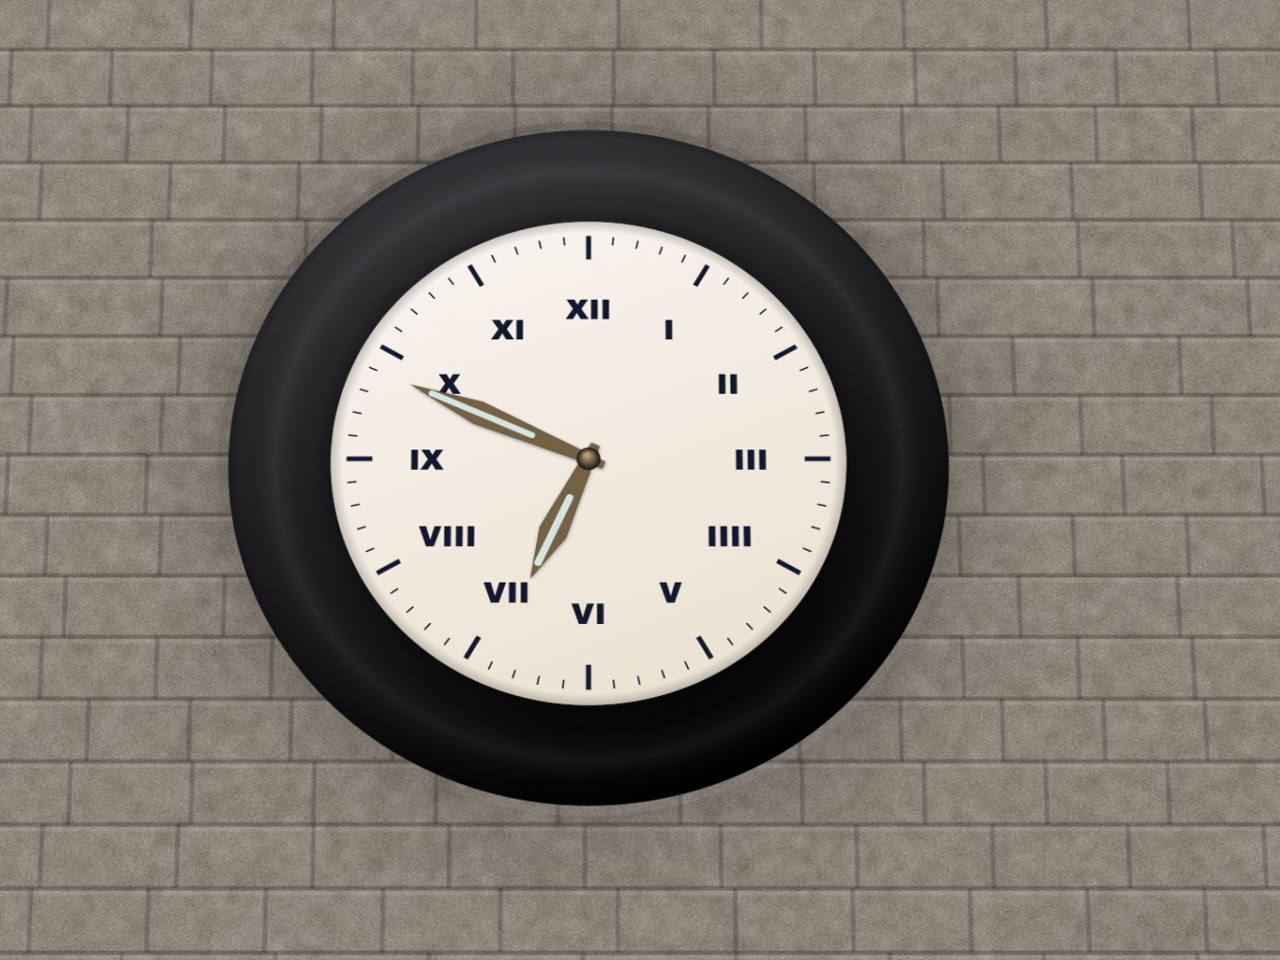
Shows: 6 h 49 min
